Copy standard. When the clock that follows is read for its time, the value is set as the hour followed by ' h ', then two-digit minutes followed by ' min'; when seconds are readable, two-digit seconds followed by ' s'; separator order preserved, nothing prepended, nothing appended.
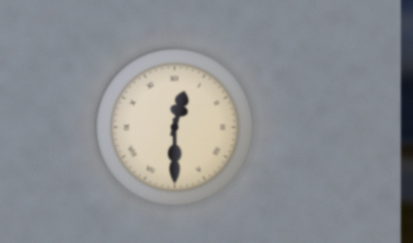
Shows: 12 h 30 min
